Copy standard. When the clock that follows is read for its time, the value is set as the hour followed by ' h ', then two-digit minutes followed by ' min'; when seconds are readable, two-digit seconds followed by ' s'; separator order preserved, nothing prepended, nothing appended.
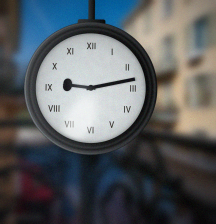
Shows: 9 h 13 min
